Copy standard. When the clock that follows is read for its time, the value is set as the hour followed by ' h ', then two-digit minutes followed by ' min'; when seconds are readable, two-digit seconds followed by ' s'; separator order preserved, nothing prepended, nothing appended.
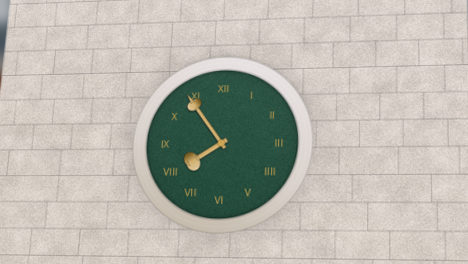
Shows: 7 h 54 min
